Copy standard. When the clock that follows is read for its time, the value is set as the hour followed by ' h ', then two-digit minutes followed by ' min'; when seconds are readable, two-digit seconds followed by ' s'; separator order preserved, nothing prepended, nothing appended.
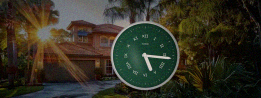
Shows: 5 h 16 min
